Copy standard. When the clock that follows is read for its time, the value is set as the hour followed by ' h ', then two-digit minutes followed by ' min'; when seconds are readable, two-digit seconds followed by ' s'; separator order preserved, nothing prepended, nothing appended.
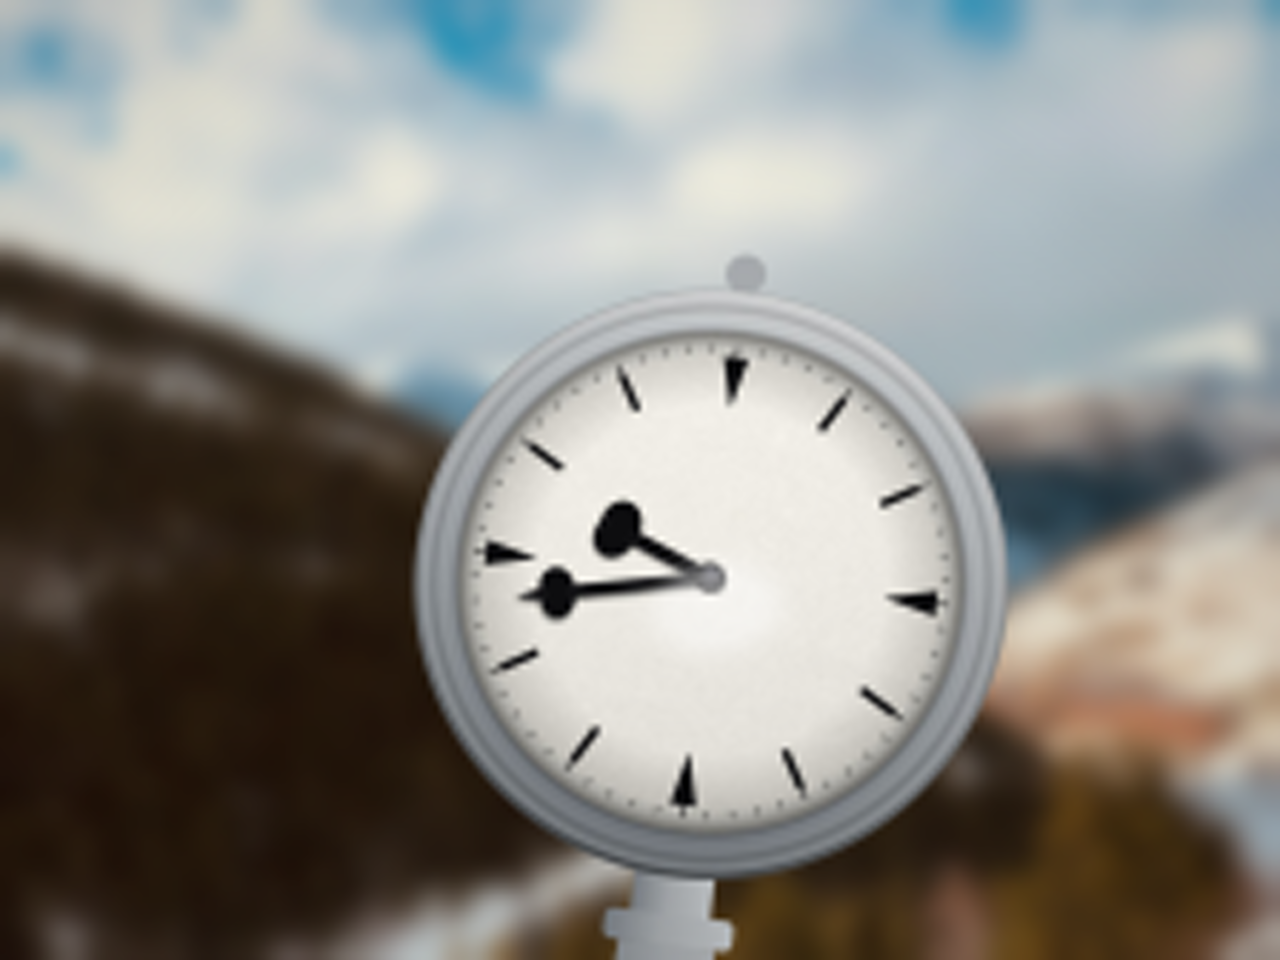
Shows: 9 h 43 min
